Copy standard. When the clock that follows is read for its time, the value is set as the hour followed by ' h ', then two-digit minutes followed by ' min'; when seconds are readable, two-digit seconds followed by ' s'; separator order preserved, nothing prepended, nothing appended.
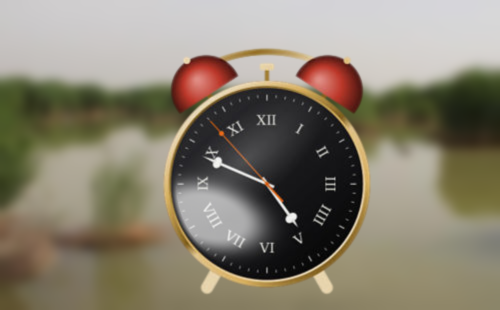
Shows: 4 h 48 min 53 s
